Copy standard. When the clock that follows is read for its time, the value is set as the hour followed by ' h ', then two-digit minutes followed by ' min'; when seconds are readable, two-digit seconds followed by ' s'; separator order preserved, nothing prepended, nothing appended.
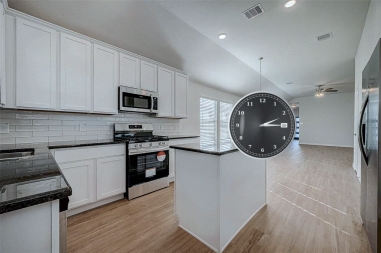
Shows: 2 h 15 min
